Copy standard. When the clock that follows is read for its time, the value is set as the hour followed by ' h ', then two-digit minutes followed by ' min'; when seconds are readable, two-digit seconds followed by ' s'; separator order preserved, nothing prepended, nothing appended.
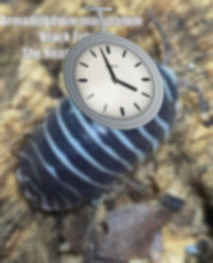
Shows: 3 h 58 min
